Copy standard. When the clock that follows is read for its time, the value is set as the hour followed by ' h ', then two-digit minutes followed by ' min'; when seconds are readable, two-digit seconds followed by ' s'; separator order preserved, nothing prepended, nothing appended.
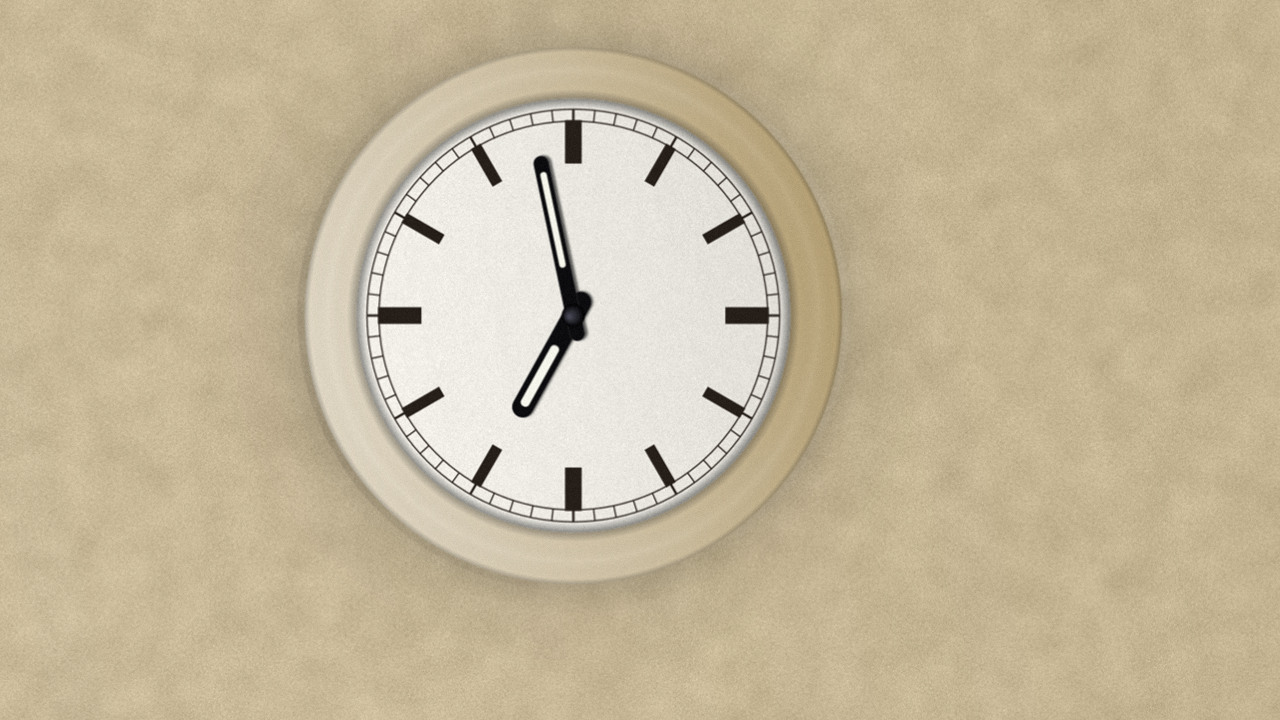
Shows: 6 h 58 min
